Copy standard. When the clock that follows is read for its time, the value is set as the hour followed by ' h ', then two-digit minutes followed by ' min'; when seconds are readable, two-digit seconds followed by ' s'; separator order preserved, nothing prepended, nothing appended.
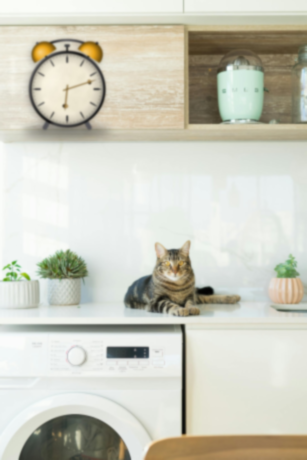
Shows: 6 h 12 min
